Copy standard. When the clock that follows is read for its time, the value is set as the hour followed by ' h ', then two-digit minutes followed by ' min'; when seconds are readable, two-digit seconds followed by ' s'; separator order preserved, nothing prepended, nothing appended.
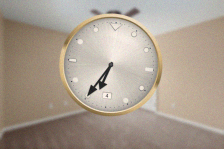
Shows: 6 h 35 min
